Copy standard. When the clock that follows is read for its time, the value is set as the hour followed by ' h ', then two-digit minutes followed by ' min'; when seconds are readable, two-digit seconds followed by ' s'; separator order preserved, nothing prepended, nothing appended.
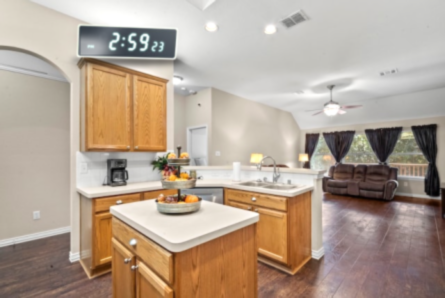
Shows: 2 h 59 min
